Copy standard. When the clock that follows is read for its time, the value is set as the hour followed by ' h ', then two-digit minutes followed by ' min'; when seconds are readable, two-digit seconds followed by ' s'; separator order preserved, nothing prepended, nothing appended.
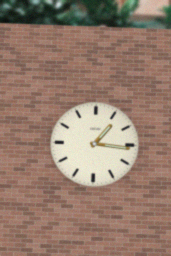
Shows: 1 h 16 min
